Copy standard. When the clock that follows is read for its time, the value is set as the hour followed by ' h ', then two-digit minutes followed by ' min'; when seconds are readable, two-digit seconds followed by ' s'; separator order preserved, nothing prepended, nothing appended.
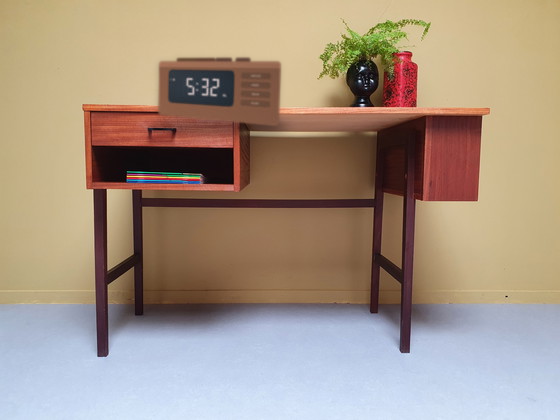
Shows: 5 h 32 min
